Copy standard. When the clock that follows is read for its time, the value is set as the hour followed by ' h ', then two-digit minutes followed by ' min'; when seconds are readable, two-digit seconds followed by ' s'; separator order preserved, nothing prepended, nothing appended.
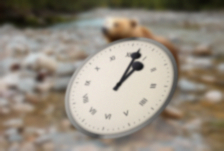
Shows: 1 h 02 min
